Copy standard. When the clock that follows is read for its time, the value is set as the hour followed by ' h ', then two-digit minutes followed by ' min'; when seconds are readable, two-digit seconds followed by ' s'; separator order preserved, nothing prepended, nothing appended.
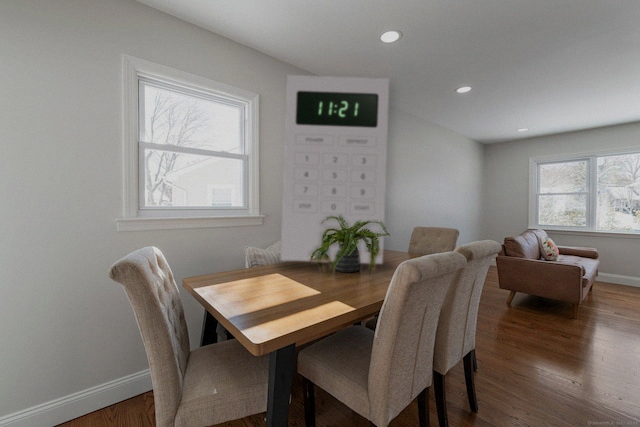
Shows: 11 h 21 min
